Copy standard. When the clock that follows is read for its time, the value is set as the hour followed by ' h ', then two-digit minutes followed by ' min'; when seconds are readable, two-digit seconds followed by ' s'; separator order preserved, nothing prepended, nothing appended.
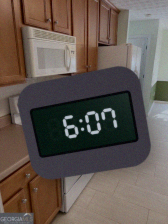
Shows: 6 h 07 min
